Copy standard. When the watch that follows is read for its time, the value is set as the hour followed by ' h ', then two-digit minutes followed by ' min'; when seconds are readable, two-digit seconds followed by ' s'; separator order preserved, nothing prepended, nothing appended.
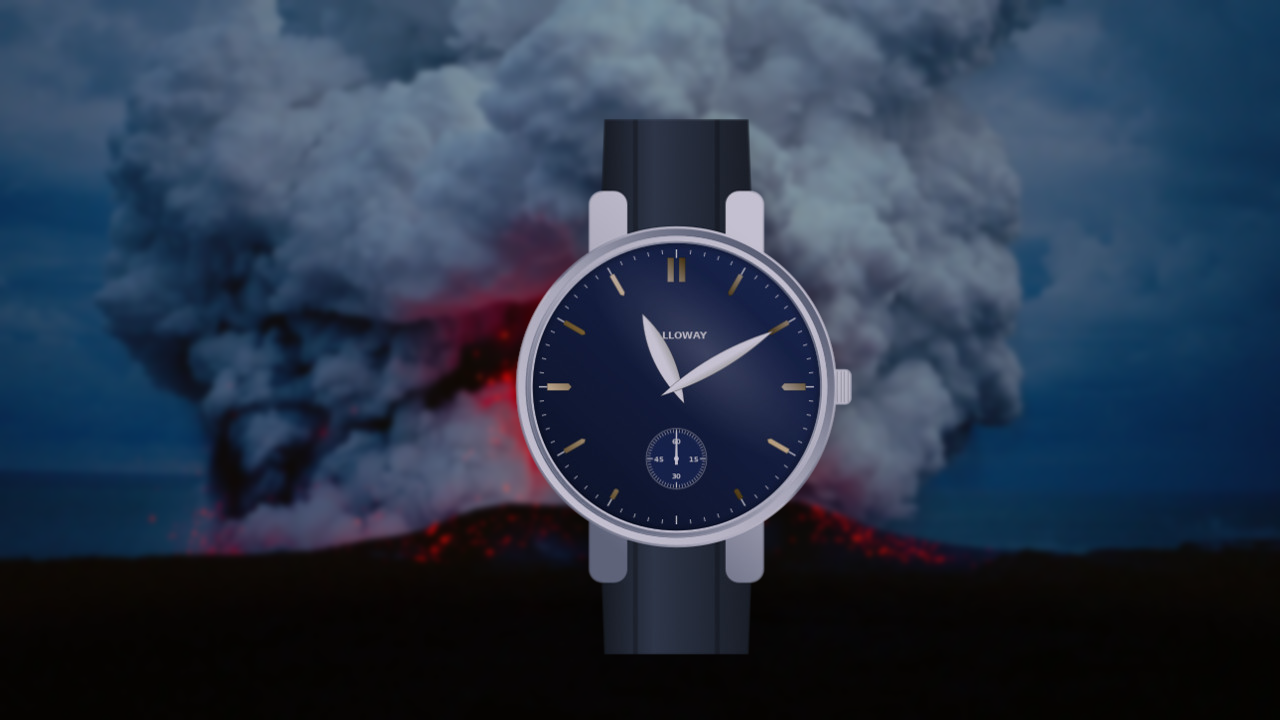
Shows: 11 h 10 min
